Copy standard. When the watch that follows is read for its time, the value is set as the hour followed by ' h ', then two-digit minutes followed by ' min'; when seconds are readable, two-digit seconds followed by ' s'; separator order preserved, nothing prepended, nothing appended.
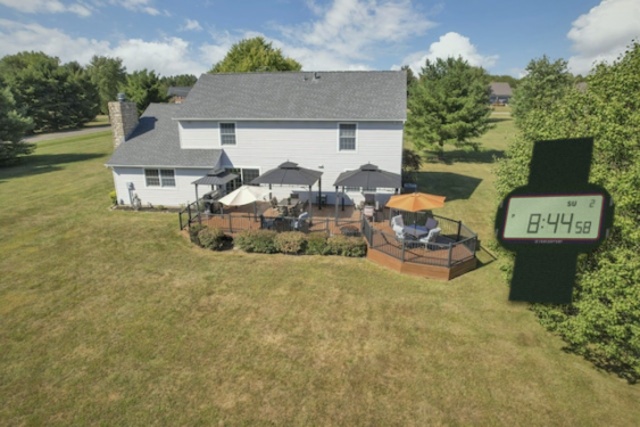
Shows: 8 h 44 min 58 s
